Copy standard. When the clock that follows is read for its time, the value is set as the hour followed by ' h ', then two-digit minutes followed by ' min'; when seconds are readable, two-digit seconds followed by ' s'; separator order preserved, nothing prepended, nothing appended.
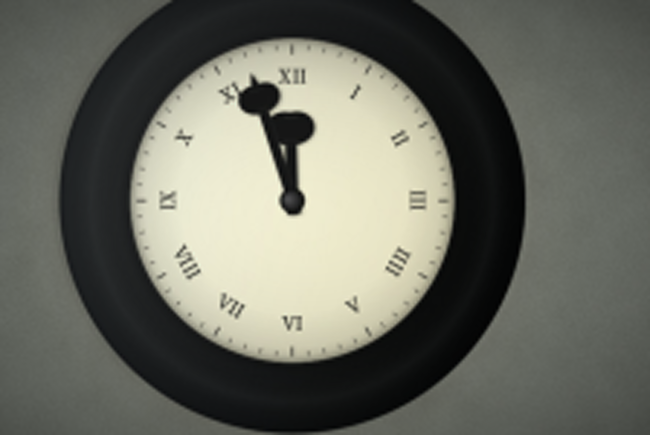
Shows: 11 h 57 min
